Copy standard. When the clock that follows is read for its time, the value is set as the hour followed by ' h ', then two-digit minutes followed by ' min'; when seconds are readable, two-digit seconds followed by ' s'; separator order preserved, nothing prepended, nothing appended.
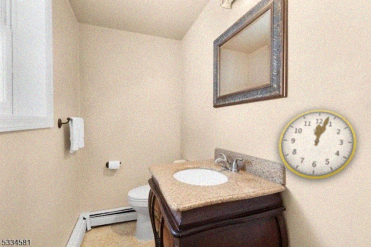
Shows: 12 h 03 min
